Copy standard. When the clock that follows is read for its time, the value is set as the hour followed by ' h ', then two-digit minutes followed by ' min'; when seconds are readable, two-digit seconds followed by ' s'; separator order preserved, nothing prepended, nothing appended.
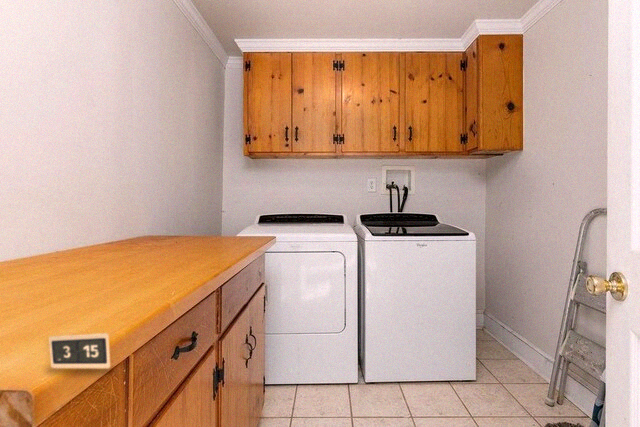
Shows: 3 h 15 min
